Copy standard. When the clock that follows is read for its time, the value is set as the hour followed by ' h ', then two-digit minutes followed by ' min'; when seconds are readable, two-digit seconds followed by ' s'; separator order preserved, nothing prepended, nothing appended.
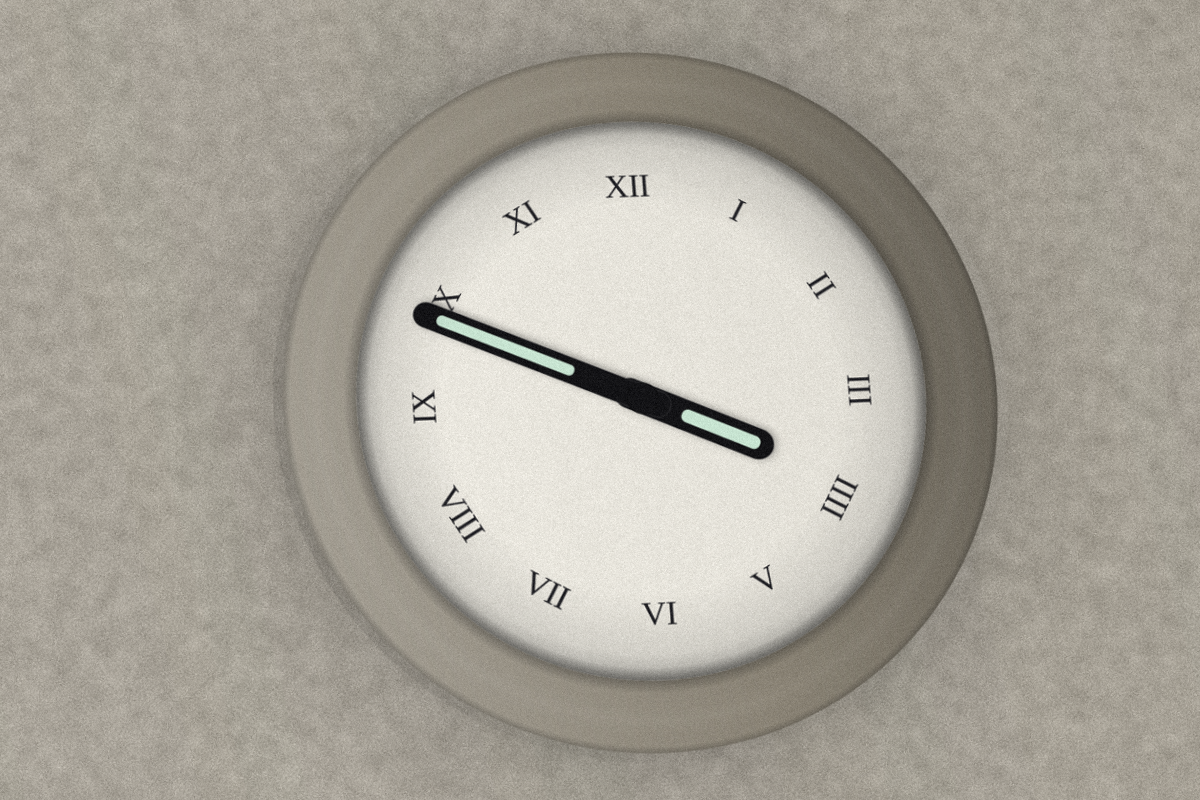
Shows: 3 h 49 min
